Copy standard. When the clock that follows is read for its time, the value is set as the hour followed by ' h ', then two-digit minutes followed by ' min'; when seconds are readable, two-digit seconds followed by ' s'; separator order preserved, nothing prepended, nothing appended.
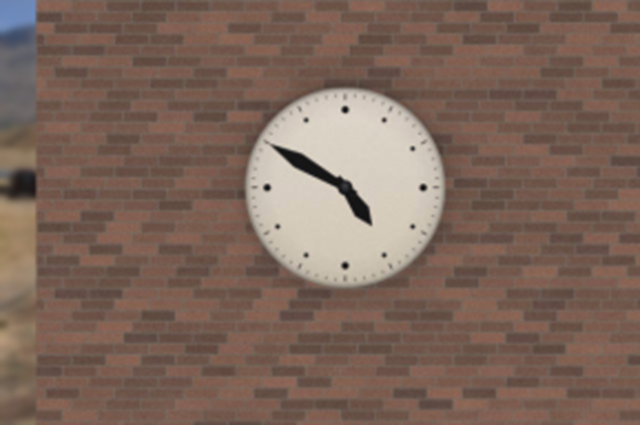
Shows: 4 h 50 min
